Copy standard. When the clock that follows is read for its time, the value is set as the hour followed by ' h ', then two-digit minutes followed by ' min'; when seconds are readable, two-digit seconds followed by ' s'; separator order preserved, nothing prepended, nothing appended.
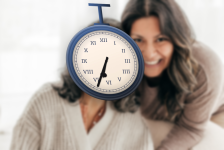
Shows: 6 h 34 min
